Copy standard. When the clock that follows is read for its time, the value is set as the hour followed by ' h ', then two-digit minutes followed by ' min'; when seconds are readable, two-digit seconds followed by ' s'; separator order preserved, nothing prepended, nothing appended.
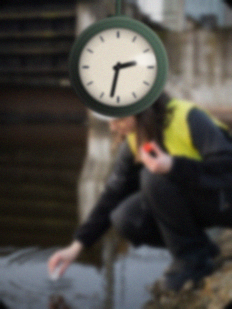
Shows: 2 h 32 min
